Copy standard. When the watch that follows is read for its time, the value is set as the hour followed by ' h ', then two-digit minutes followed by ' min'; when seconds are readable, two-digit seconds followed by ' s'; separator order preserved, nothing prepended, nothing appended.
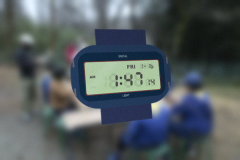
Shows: 1 h 47 min 14 s
